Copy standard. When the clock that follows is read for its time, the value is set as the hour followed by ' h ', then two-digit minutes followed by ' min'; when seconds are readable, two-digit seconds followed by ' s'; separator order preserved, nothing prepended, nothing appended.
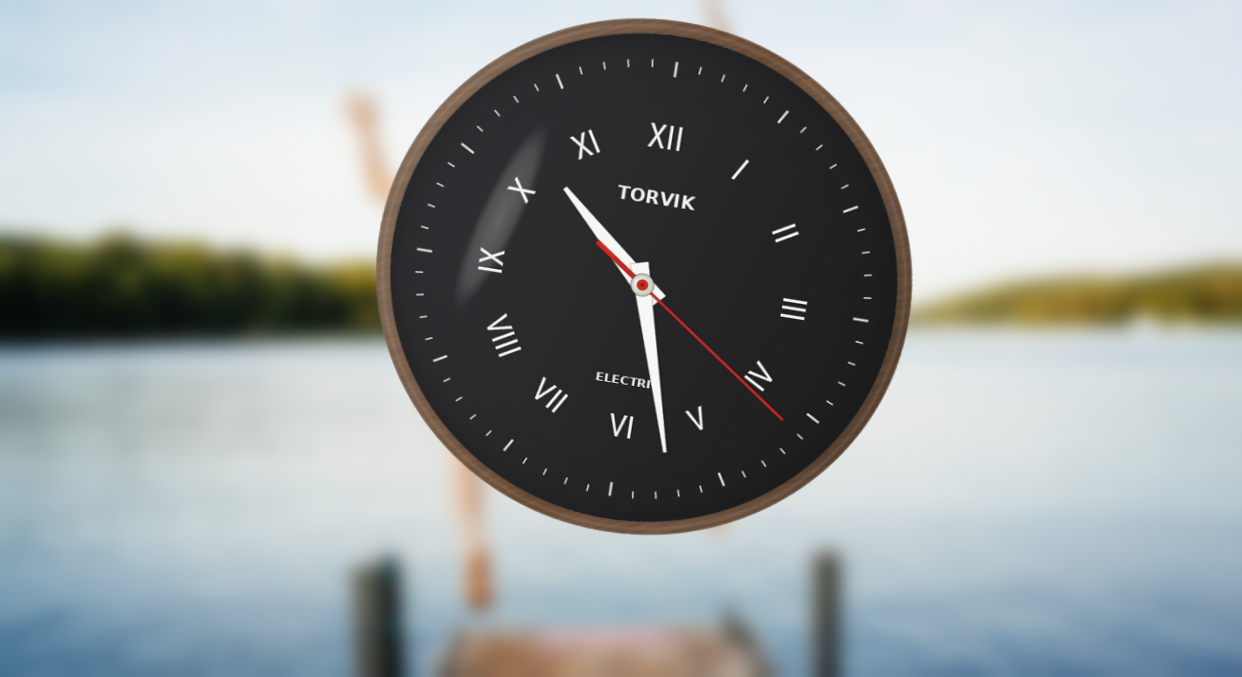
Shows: 10 h 27 min 21 s
